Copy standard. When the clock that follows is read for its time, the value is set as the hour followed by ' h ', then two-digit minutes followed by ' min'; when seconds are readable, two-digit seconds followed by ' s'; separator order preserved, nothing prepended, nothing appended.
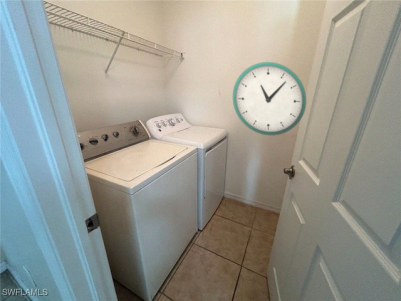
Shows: 11 h 07 min
